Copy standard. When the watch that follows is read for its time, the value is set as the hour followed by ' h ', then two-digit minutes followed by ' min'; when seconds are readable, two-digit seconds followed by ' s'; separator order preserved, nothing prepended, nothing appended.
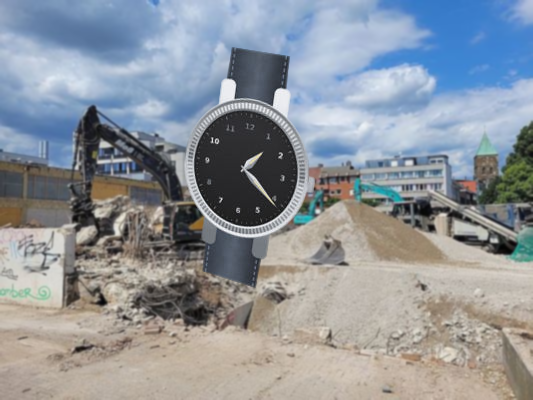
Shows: 1 h 21 min
